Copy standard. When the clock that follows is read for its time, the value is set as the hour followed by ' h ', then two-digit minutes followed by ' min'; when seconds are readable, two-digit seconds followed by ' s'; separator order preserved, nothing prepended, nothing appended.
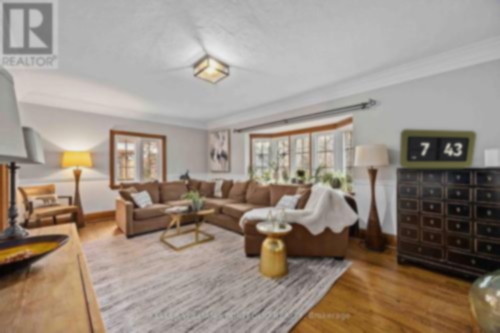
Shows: 7 h 43 min
